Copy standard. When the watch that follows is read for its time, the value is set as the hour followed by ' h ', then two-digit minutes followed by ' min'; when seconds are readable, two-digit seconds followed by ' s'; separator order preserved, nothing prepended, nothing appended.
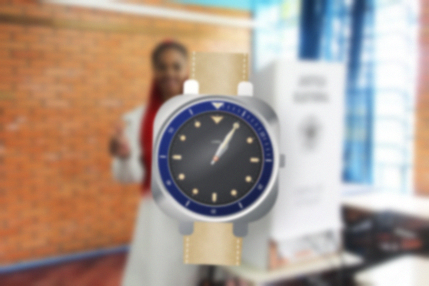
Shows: 1 h 05 min
